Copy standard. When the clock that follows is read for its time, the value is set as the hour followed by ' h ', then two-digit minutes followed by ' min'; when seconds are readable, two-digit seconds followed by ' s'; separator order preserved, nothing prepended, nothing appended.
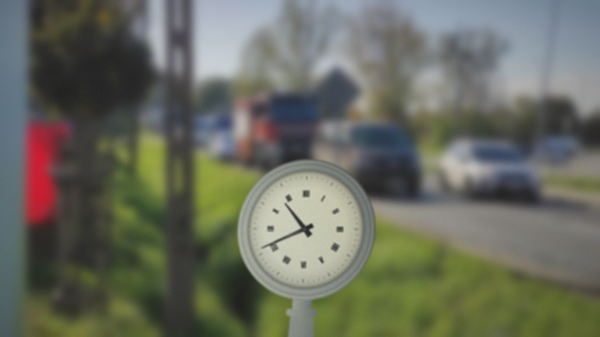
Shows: 10 h 41 min
